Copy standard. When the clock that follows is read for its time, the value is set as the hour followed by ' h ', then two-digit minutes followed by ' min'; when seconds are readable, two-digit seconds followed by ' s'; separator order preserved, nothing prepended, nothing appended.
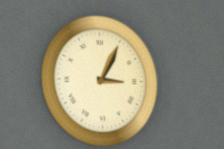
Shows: 3 h 05 min
